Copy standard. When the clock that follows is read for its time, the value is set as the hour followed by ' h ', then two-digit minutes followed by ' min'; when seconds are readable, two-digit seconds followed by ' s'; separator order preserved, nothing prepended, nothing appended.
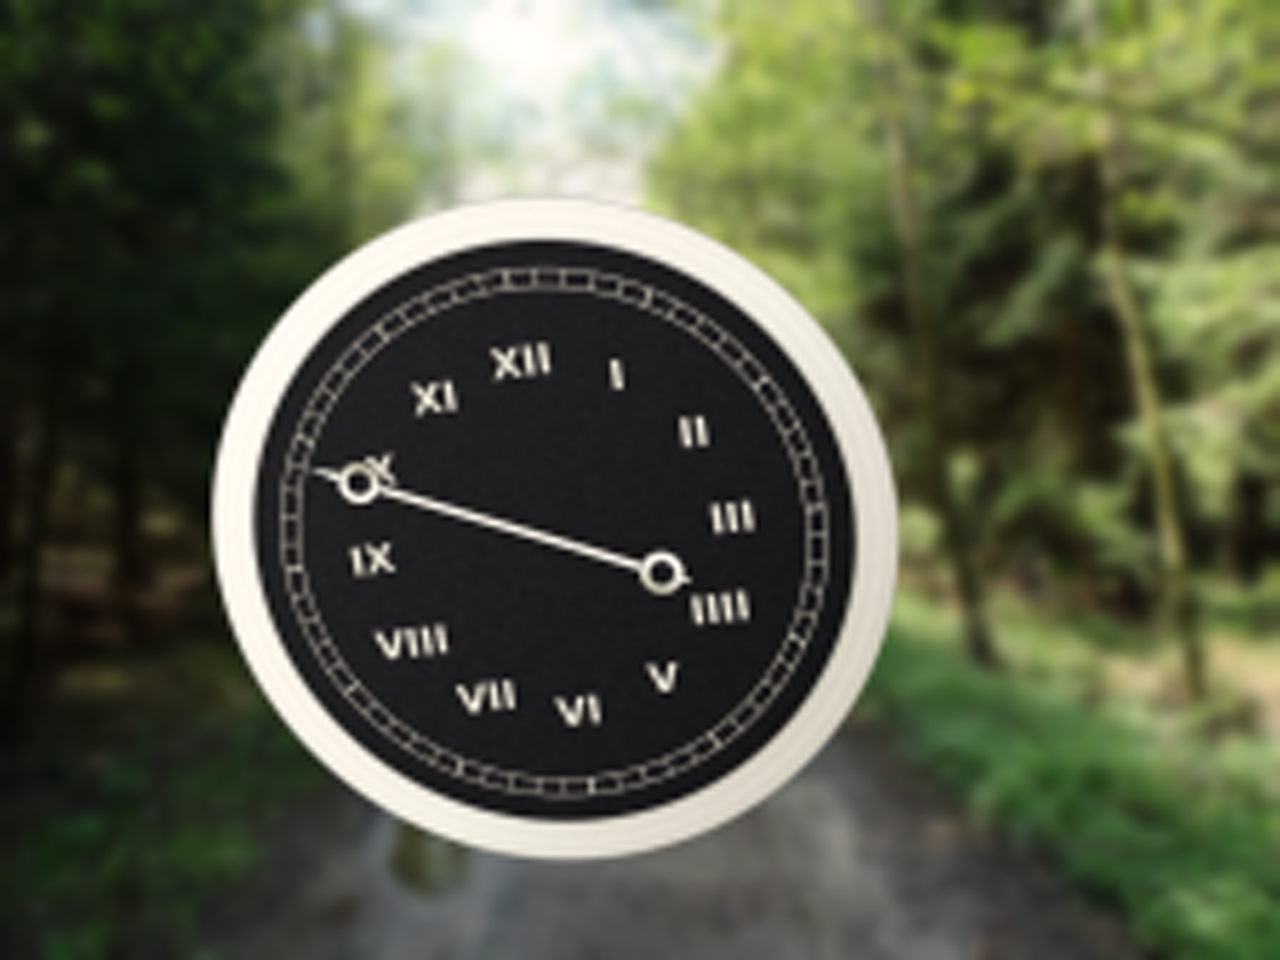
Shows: 3 h 49 min
